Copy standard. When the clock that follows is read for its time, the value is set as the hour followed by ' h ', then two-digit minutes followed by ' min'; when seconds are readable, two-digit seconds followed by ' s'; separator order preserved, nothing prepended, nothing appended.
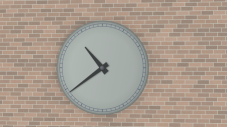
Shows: 10 h 39 min
